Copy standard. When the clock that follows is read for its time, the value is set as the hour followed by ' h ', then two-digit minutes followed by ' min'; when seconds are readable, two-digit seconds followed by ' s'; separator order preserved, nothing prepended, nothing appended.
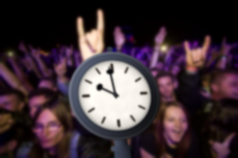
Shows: 9 h 59 min
